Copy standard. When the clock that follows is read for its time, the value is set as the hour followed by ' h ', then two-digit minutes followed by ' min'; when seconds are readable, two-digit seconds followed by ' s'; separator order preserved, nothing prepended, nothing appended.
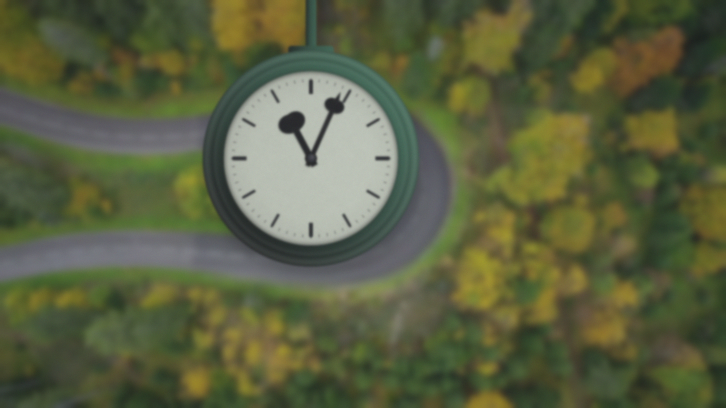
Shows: 11 h 04 min
